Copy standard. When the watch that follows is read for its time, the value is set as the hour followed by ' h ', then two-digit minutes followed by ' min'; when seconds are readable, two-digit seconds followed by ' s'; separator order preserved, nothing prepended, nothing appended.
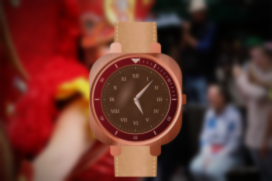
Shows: 5 h 07 min
